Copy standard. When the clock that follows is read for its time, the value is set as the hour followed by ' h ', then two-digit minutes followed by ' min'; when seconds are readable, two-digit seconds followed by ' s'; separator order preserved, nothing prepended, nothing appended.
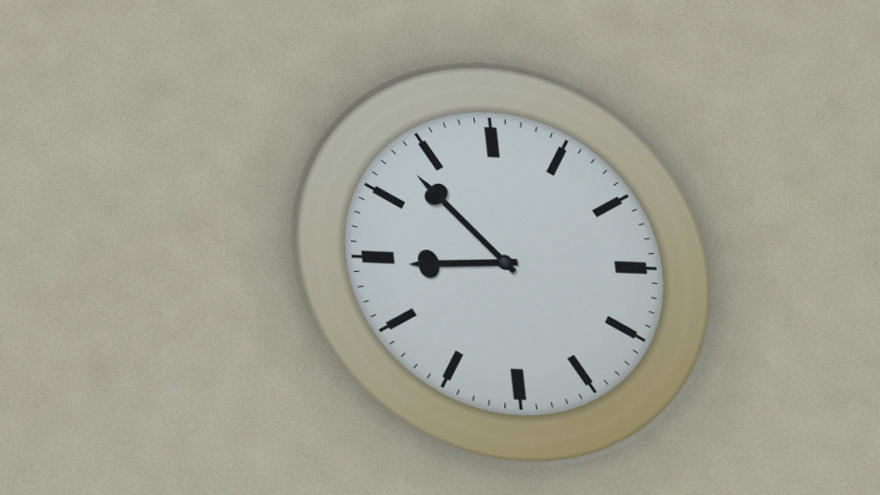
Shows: 8 h 53 min
